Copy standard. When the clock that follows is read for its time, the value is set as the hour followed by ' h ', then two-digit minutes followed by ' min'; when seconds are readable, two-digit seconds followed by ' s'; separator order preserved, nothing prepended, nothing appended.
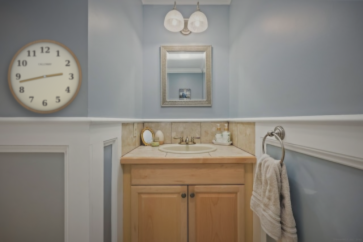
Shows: 2 h 43 min
